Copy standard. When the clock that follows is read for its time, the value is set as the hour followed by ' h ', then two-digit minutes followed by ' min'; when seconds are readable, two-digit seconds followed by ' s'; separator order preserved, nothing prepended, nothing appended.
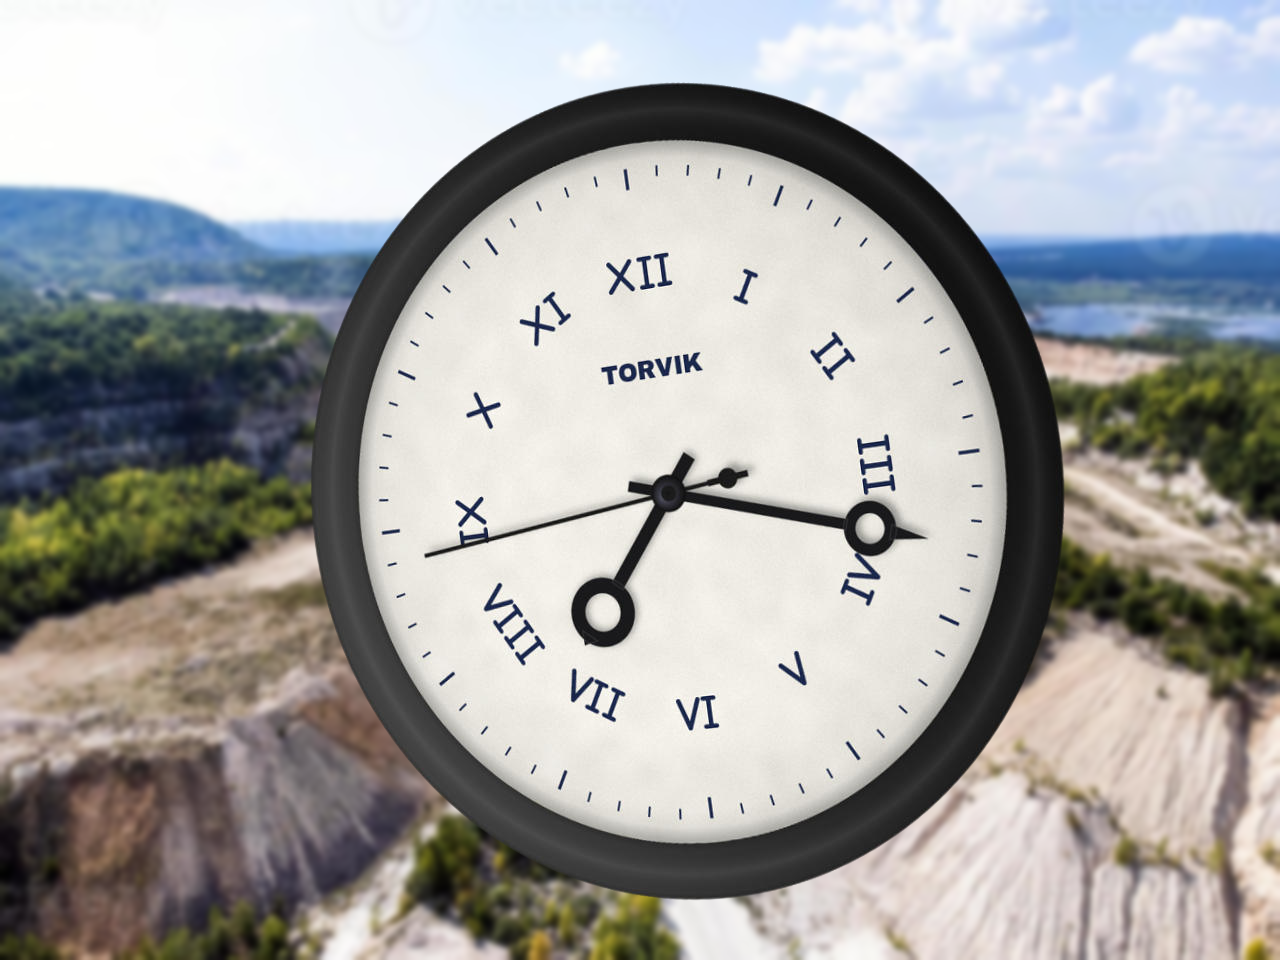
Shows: 7 h 17 min 44 s
